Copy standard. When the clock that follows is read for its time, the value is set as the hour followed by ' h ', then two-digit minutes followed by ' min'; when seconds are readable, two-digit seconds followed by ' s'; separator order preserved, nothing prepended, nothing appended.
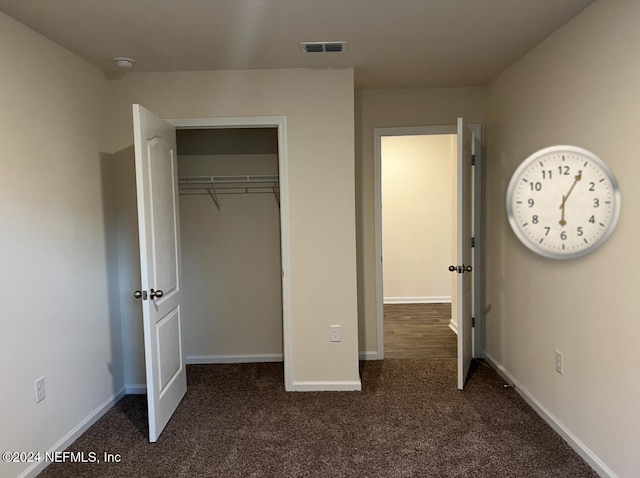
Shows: 6 h 05 min
